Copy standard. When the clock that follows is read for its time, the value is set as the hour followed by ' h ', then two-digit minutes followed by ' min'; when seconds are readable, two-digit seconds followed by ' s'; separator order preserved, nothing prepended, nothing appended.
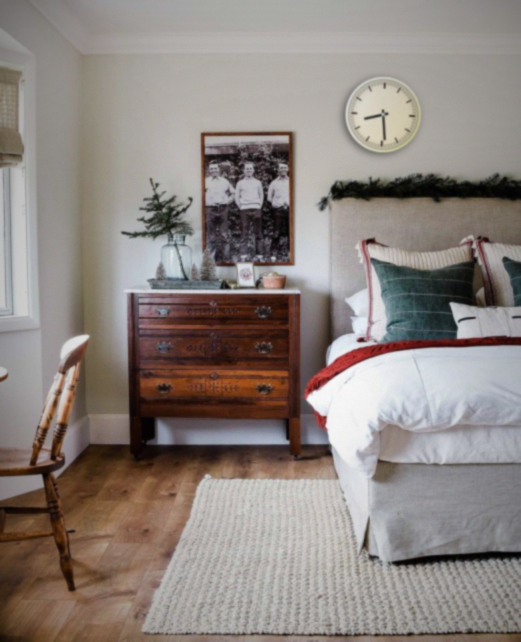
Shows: 8 h 29 min
